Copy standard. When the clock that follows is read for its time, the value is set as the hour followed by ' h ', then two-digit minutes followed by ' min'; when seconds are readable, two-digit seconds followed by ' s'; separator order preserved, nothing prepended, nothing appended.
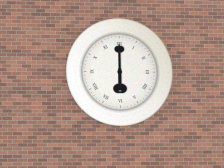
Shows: 6 h 00 min
